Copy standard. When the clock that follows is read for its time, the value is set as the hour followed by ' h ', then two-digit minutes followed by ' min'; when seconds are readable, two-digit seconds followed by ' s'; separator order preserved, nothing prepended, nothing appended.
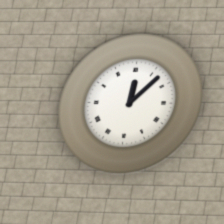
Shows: 12 h 07 min
